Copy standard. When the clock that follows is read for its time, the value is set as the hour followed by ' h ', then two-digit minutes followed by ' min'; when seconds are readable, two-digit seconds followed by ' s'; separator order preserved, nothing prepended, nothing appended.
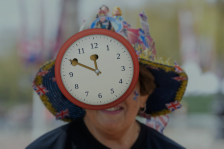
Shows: 11 h 50 min
